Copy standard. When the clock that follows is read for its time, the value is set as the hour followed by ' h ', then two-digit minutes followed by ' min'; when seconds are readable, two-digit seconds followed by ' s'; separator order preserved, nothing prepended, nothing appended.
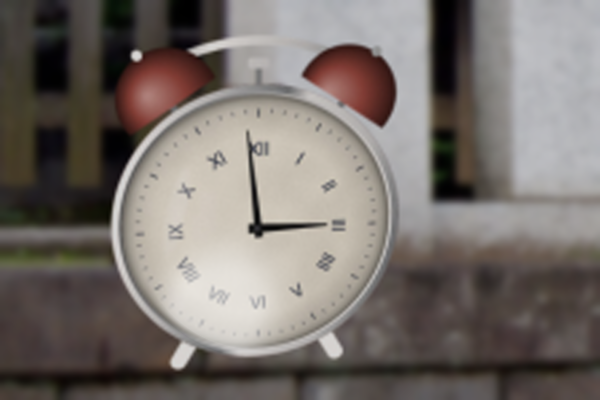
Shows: 2 h 59 min
